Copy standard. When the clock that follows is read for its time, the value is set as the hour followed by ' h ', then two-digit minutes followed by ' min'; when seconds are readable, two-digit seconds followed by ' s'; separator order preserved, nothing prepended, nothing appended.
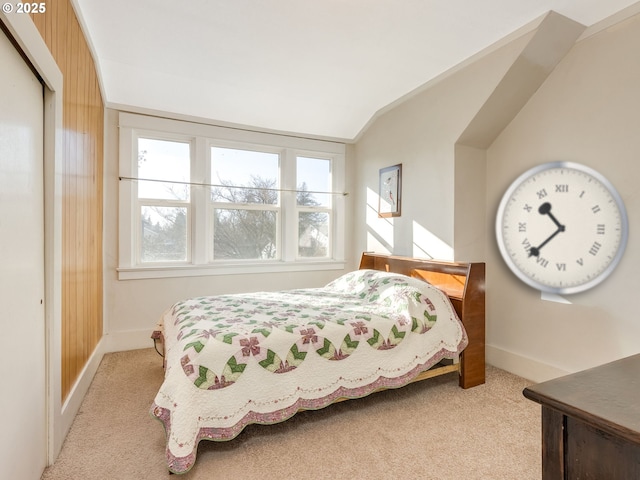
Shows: 10 h 38 min
